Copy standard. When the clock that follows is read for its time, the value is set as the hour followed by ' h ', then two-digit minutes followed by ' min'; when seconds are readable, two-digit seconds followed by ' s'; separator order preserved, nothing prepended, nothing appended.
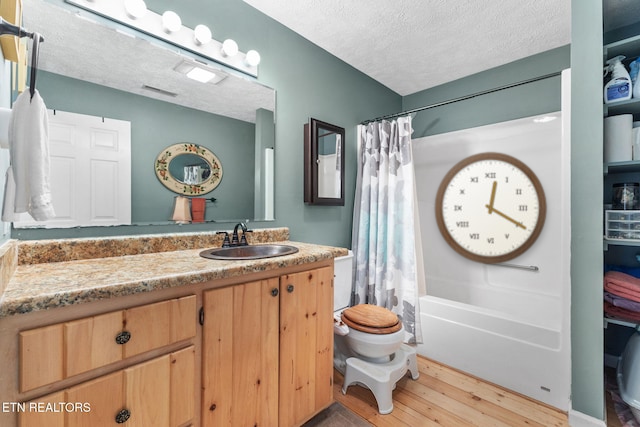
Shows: 12 h 20 min
